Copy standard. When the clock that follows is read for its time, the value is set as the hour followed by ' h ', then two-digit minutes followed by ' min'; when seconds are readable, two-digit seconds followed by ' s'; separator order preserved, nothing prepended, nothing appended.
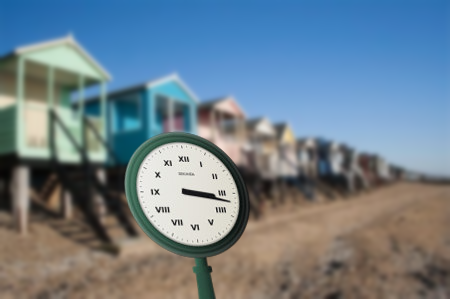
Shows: 3 h 17 min
